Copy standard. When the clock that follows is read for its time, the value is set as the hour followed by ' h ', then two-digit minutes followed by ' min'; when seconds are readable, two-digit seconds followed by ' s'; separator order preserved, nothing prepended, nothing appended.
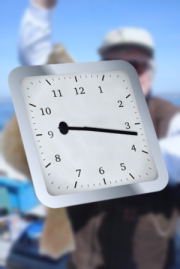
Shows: 9 h 17 min
